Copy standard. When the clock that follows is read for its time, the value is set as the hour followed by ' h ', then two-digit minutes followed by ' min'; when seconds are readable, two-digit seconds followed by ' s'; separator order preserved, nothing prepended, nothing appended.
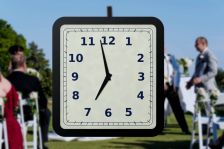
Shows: 6 h 58 min
